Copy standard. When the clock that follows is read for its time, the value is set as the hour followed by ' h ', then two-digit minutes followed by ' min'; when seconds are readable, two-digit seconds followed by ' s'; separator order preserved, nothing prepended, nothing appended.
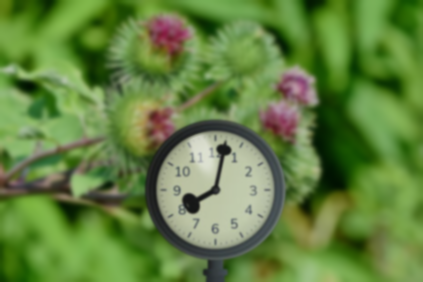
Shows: 8 h 02 min
